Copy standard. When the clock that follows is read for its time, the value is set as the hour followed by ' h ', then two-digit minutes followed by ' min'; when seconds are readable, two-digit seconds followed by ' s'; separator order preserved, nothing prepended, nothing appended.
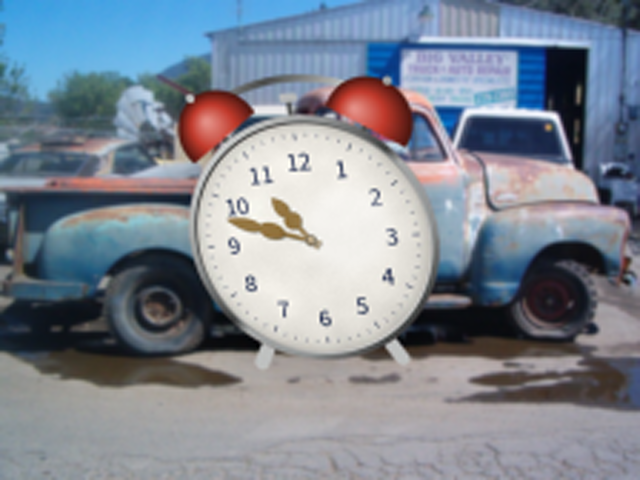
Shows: 10 h 48 min
